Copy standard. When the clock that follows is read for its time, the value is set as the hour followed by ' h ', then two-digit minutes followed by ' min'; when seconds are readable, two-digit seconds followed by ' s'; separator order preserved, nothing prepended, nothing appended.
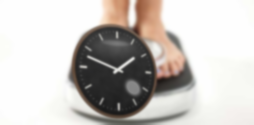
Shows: 1 h 48 min
